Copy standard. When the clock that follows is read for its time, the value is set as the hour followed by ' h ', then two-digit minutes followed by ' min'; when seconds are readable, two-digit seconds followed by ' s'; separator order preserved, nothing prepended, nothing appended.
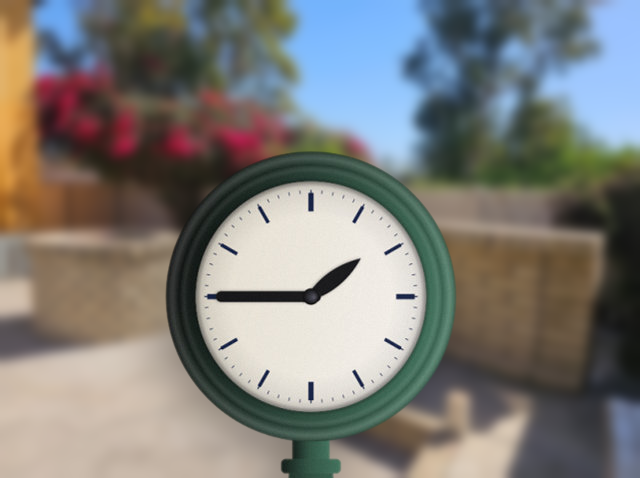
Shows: 1 h 45 min
